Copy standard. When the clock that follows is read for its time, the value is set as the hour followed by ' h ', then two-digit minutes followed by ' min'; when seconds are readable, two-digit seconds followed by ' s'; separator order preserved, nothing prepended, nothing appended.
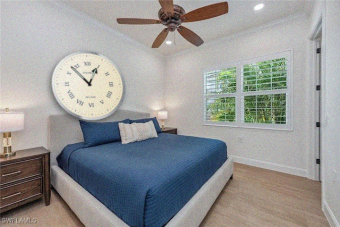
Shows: 12 h 53 min
